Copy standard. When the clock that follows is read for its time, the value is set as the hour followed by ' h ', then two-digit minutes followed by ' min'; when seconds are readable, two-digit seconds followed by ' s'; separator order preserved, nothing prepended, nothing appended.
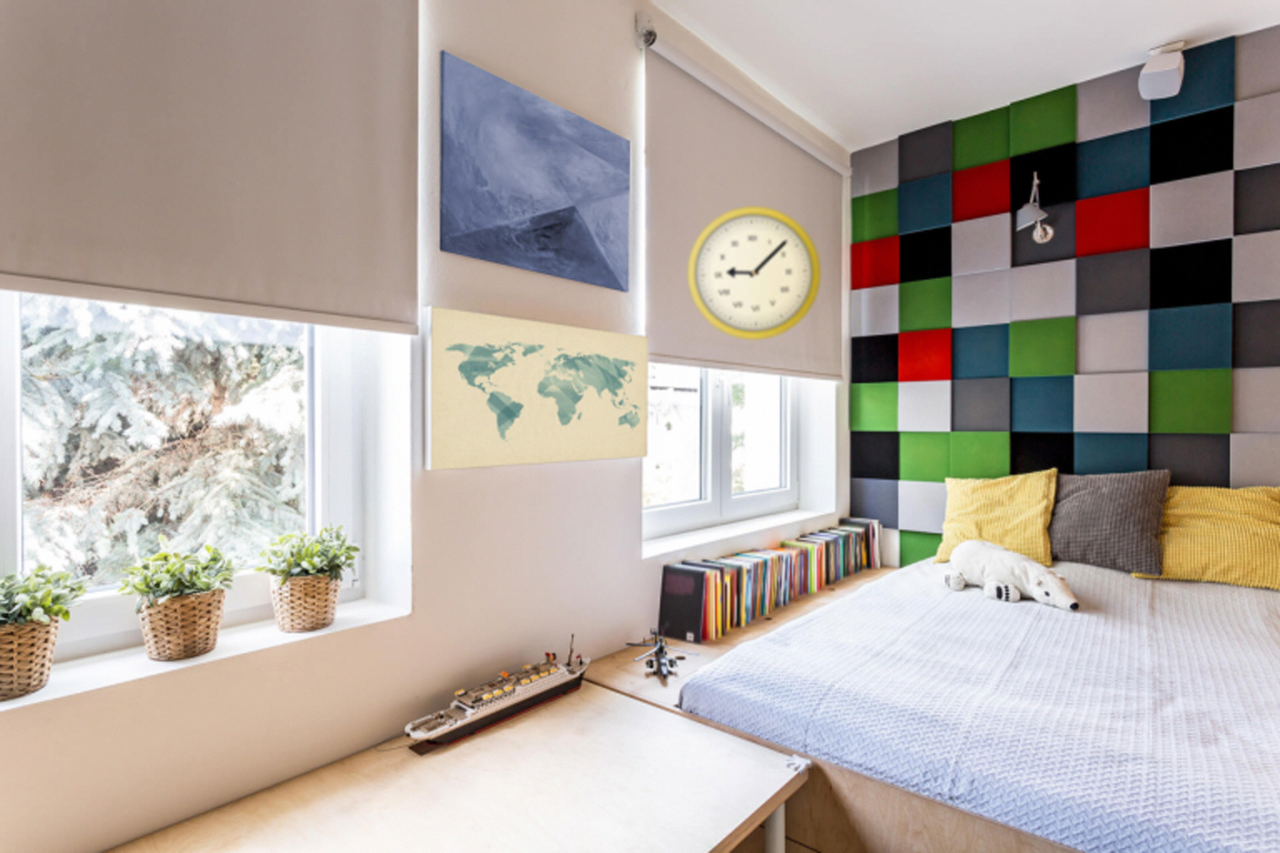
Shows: 9 h 08 min
